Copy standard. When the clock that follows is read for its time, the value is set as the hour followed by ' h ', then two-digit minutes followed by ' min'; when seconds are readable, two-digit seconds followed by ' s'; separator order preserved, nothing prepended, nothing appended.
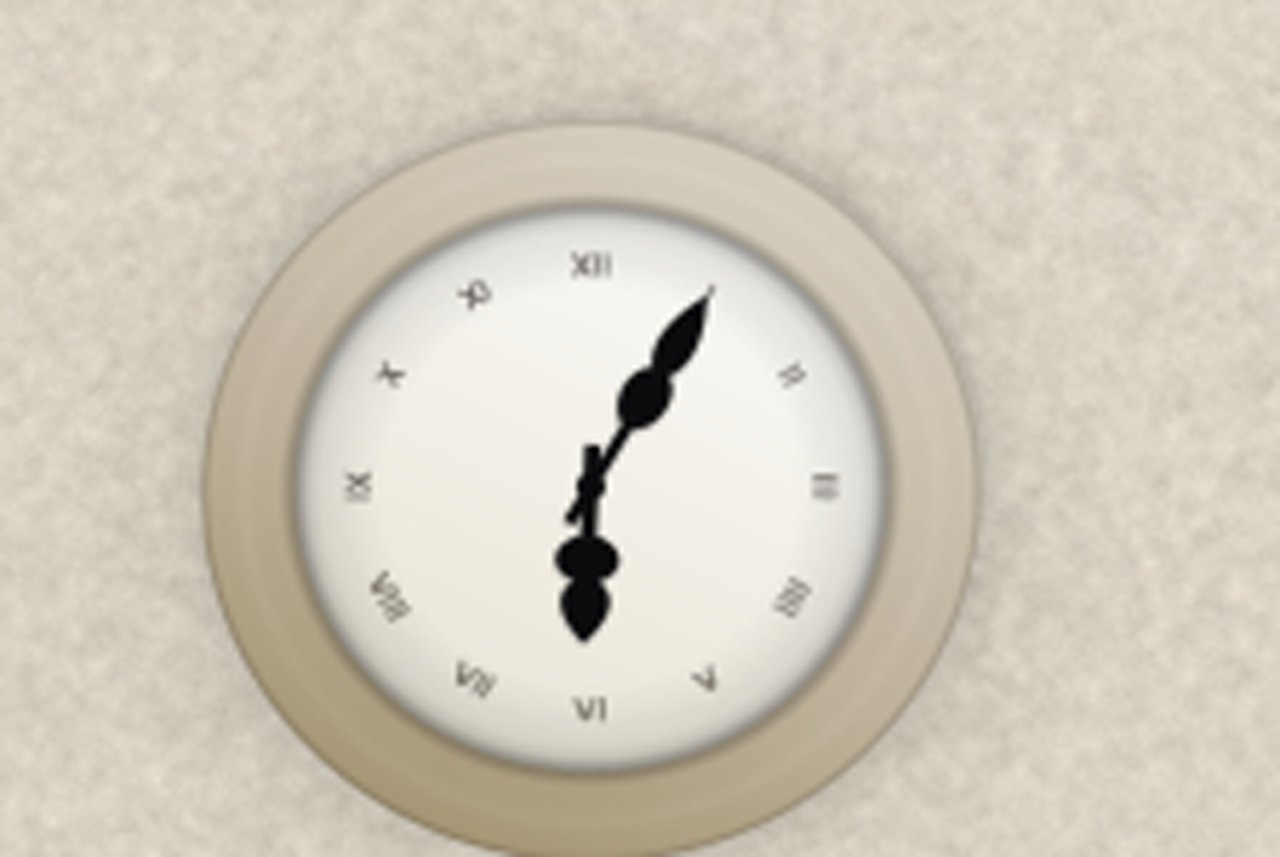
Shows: 6 h 05 min
